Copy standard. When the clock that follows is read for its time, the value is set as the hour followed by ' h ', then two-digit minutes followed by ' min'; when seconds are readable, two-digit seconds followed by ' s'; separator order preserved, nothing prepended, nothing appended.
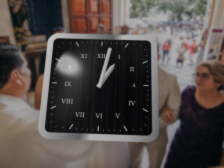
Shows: 1 h 02 min
